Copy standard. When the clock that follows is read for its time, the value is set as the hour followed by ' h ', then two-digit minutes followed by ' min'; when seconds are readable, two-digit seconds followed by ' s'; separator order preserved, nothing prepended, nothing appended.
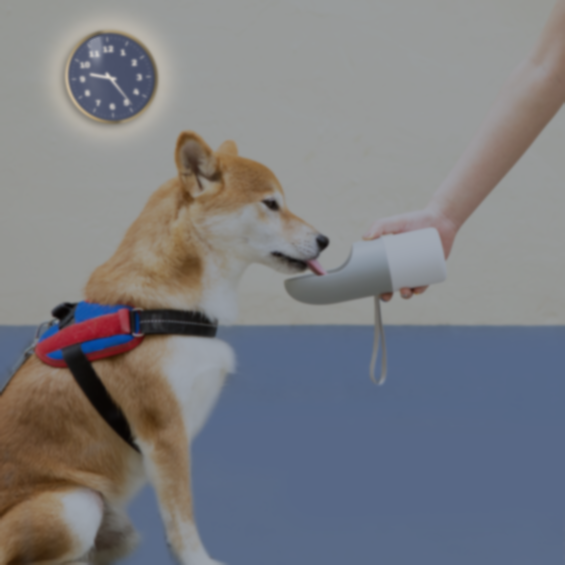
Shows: 9 h 24 min
